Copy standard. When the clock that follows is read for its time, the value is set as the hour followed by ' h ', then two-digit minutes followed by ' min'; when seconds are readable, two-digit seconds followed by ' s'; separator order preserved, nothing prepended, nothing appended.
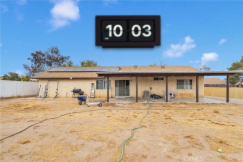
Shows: 10 h 03 min
